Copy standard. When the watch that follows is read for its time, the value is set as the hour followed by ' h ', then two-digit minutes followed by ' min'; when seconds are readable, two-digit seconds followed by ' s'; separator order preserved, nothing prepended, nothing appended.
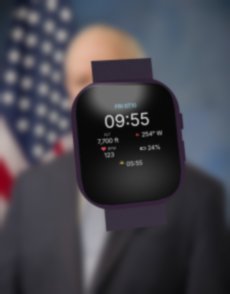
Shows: 9 h 55 min
